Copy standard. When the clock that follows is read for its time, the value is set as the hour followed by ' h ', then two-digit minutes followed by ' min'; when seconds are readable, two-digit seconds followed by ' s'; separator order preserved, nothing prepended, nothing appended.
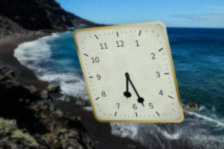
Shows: 6 h 27 min
